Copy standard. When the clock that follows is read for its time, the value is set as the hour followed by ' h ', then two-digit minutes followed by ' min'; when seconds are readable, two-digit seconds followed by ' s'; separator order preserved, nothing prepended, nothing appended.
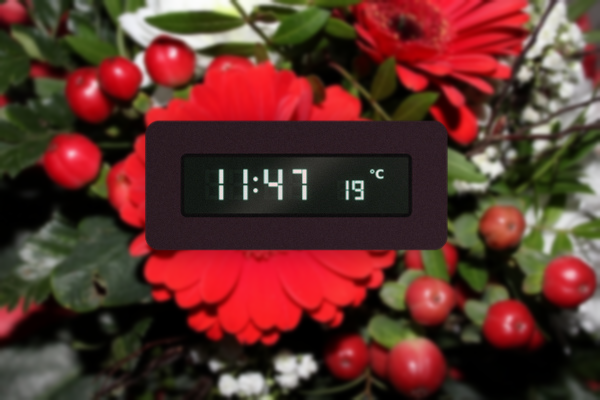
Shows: 11 h 47 min
